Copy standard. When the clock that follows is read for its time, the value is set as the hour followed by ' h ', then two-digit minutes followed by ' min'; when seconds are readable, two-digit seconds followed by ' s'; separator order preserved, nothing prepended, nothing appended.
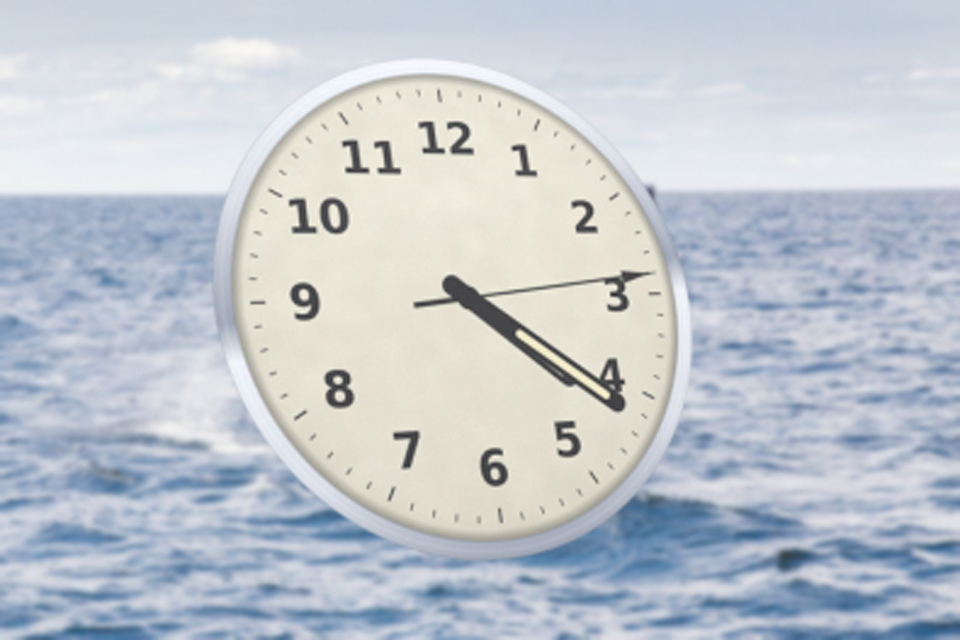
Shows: 4 h 21 min 14 s
